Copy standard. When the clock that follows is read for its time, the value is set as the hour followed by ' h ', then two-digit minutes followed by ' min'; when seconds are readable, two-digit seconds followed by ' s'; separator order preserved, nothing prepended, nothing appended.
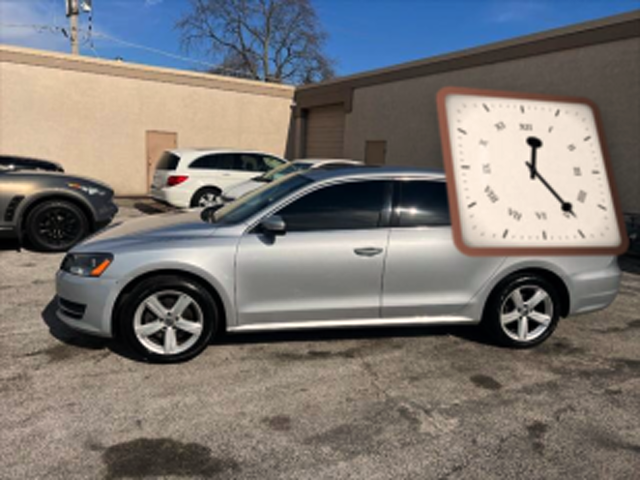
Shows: 12 h 24 min
